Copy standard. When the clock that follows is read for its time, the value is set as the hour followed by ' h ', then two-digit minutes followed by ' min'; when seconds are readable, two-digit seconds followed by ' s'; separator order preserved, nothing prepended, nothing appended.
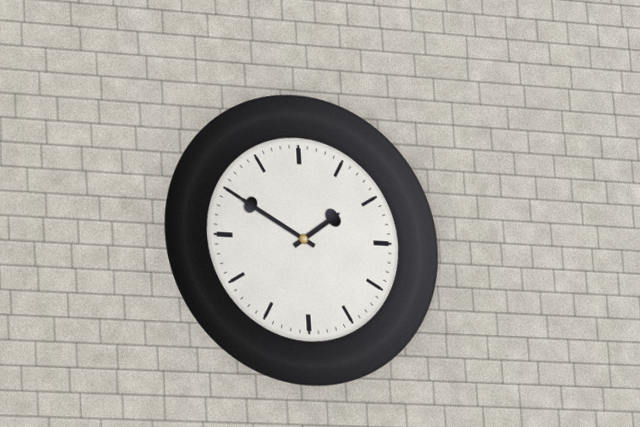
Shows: 1 h 50 min
